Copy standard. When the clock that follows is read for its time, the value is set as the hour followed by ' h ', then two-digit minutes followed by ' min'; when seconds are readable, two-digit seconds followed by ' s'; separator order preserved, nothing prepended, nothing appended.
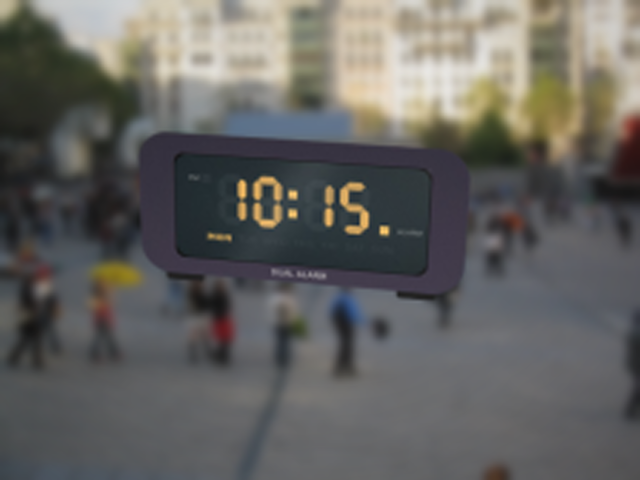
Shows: 10 h 15 min
